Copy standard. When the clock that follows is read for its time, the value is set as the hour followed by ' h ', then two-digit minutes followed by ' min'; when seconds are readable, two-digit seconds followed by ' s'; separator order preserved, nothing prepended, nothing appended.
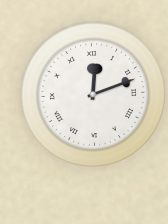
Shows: 12 h 12 min
